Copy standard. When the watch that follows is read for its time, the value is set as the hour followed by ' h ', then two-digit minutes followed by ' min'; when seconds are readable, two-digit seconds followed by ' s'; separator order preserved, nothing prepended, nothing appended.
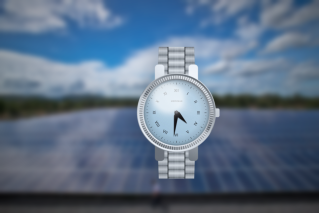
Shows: 4 h 31 min
